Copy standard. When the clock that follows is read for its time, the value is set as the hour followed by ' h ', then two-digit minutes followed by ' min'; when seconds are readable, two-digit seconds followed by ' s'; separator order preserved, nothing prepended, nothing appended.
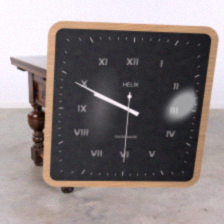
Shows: 9 h 49 min 30 s
